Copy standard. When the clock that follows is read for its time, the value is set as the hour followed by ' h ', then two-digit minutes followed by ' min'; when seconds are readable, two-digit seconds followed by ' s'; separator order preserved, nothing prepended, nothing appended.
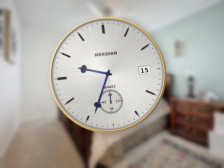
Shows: 9 h 34 min
